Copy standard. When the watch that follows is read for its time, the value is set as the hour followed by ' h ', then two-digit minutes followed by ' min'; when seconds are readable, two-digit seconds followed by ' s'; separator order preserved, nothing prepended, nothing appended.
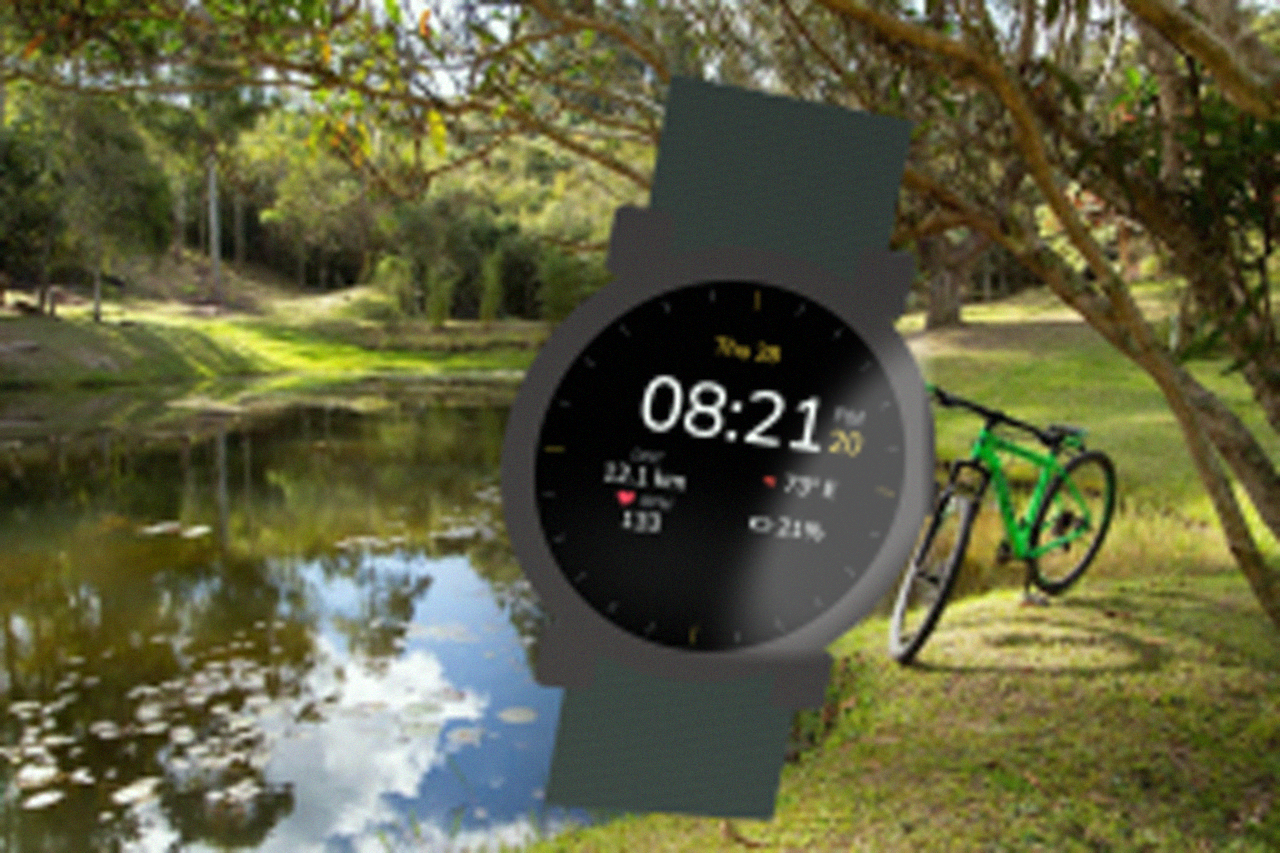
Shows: 8 h 21 min
